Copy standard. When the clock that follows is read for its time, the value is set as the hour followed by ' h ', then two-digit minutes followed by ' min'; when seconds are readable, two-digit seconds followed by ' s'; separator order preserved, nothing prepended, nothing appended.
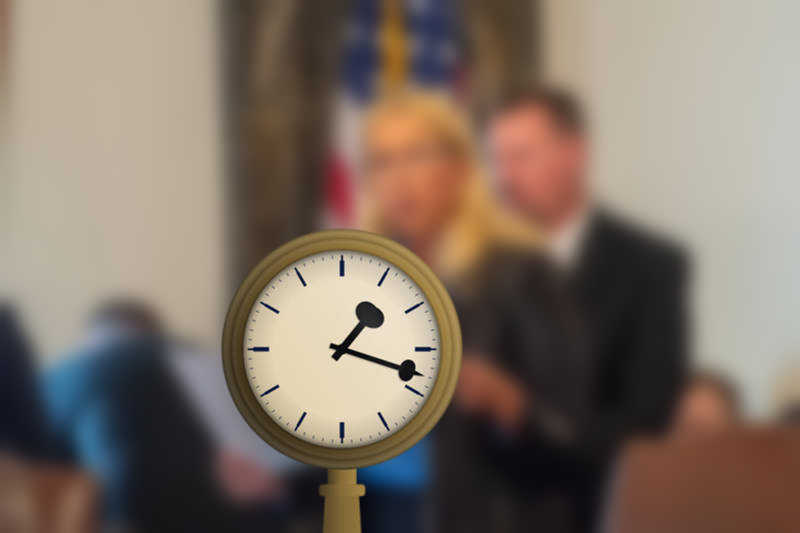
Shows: 1 h 18 min
